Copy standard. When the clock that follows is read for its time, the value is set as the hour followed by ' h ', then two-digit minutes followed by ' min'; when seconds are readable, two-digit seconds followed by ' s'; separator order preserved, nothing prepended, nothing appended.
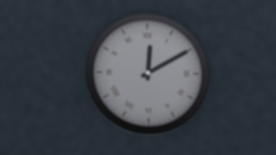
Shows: 12 h 10 min
